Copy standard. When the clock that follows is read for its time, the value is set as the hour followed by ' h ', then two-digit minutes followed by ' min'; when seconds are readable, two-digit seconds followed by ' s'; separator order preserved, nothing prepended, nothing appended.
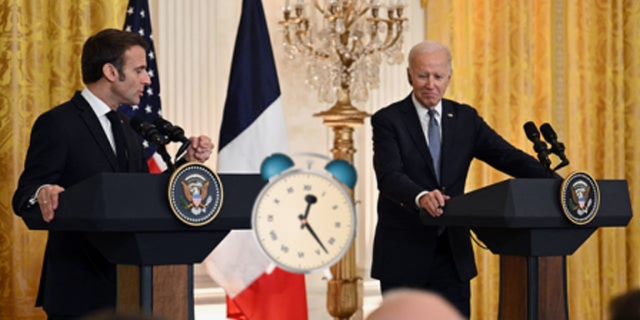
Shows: 12 h 23 min
